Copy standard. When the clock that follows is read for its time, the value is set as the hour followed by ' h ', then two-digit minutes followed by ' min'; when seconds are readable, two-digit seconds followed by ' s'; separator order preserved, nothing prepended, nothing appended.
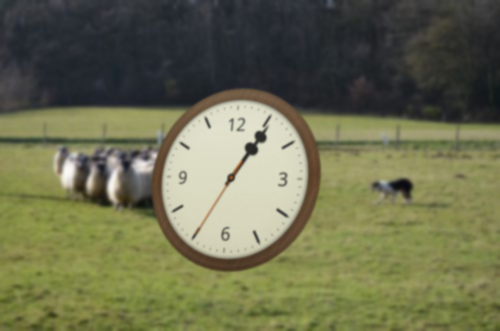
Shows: 1 h 05 min 35 s
